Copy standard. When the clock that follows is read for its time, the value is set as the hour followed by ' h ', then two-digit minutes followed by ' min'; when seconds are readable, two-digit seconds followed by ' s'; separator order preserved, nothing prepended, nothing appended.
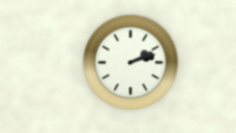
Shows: 2 h 12 min
